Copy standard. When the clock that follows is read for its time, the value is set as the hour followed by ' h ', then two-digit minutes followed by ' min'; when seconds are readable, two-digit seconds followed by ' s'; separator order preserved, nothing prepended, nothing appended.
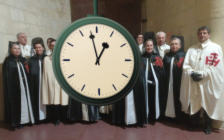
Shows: 12 h 58 min
